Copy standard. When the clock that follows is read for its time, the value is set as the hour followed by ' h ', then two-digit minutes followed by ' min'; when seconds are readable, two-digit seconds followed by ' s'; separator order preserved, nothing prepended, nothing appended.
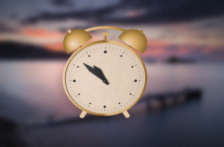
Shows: 10 h 52 min
